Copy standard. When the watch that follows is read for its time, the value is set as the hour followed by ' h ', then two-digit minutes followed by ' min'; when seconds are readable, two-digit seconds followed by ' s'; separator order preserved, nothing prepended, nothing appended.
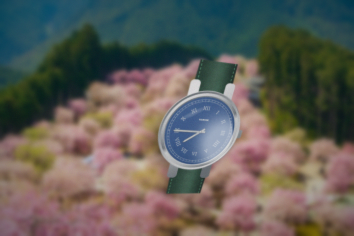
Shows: 7 h 45 min
